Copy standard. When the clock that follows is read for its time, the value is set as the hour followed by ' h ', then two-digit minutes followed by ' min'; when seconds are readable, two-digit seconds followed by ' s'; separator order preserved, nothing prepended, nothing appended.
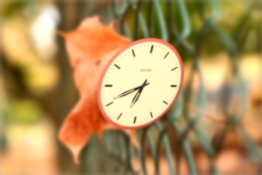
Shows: 6 h 41 min
